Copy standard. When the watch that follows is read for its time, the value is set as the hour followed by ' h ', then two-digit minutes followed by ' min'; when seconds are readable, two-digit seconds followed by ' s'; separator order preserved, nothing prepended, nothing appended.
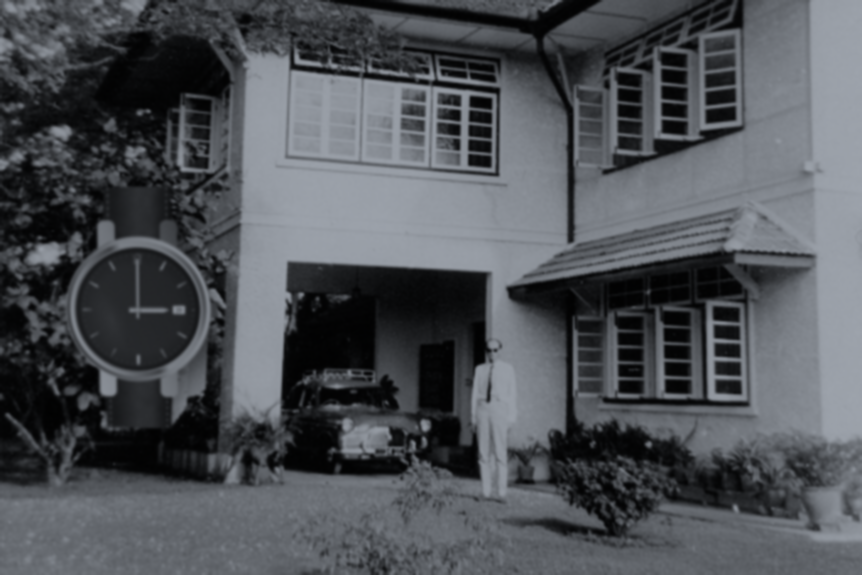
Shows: 3 h 00 min
